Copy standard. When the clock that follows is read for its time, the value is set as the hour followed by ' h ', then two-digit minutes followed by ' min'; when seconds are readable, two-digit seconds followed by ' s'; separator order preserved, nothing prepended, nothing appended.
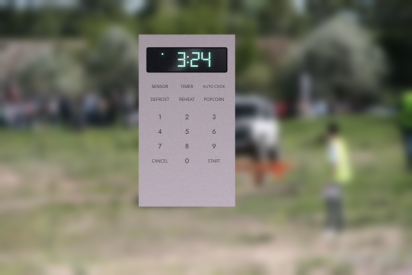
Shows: 3 h 24 min
